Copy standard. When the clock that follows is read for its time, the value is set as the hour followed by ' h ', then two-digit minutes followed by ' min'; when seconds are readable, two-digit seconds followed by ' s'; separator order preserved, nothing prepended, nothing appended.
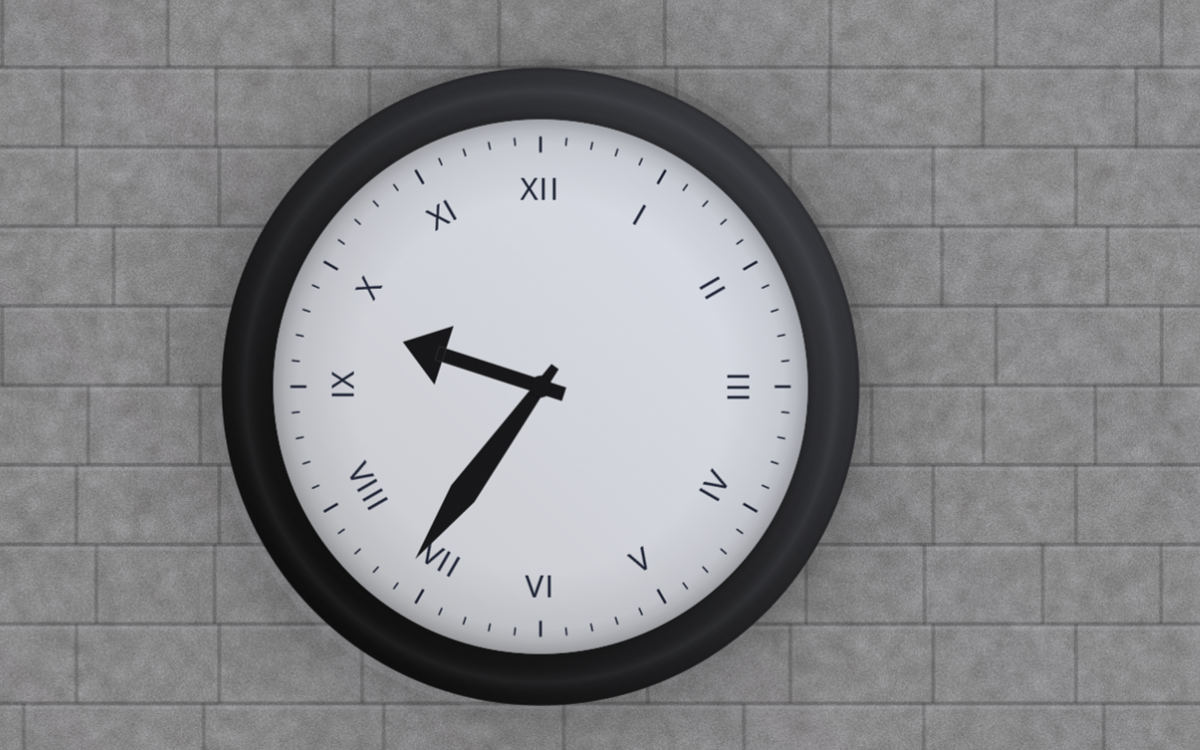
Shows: 9 h 36 min
